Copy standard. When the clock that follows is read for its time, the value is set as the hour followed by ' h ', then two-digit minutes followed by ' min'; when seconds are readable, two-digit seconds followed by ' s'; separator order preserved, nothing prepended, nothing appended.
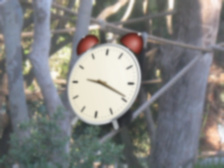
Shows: 9 h 19 min
